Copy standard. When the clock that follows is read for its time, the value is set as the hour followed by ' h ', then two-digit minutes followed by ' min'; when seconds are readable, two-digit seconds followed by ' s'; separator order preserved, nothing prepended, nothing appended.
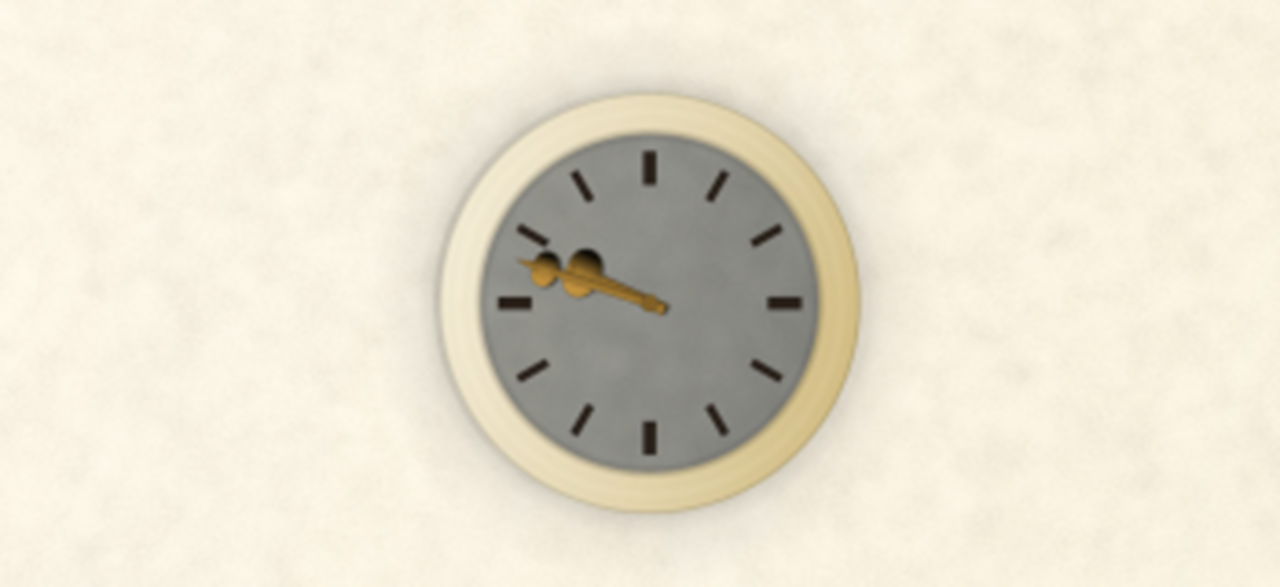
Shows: 9 h 48 min
